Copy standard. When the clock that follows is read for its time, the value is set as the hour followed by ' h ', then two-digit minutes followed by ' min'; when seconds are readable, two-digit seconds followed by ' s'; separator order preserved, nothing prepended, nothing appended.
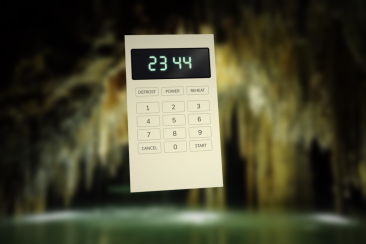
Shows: 23 h 44 min
